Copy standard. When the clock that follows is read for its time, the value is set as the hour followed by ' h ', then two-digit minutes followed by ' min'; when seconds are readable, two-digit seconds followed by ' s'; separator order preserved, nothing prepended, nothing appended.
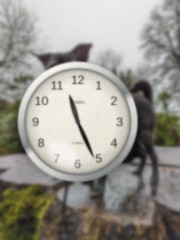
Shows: 11 h 26 min
